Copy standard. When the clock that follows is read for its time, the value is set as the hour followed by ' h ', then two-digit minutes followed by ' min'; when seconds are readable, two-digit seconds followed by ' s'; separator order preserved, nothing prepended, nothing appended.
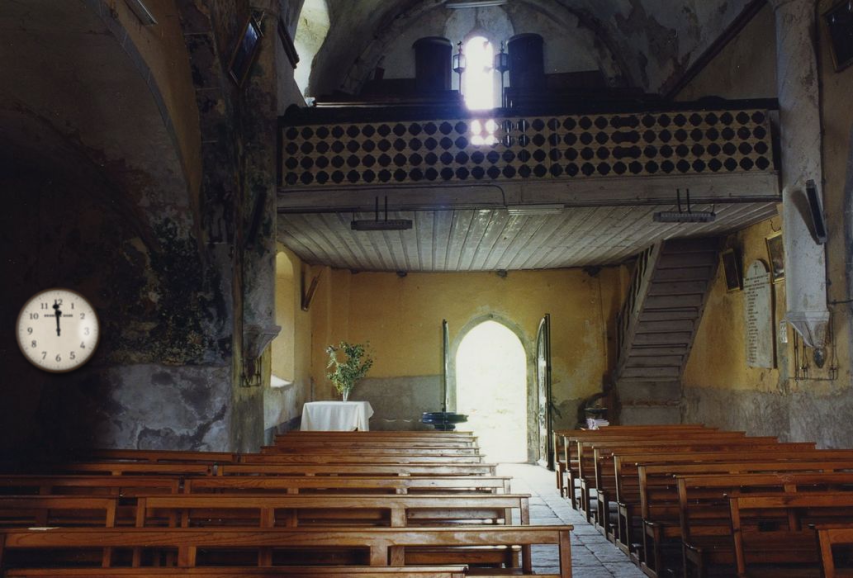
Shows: 11 h 59 min
